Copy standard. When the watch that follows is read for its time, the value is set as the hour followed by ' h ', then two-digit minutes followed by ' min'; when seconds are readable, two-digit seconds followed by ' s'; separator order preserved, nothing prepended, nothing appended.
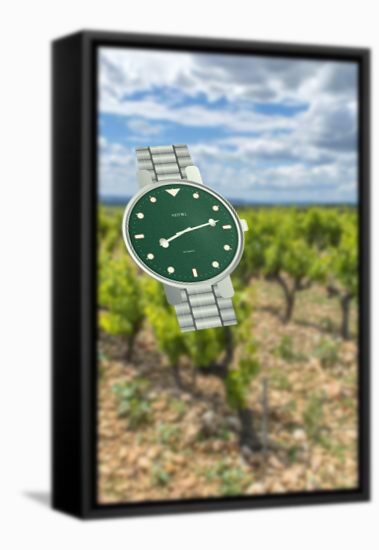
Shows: 8 h 13 min
